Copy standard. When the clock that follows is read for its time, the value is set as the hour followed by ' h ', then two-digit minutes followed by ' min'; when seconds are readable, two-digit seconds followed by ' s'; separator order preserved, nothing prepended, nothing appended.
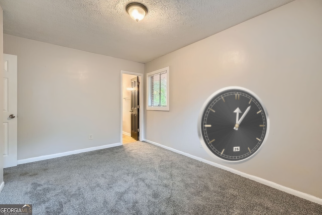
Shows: 12 h 06 min
